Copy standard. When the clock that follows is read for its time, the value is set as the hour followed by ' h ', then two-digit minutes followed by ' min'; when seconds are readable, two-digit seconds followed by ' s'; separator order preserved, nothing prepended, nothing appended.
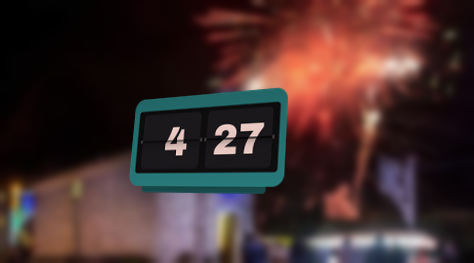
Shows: 4 h 27 min
